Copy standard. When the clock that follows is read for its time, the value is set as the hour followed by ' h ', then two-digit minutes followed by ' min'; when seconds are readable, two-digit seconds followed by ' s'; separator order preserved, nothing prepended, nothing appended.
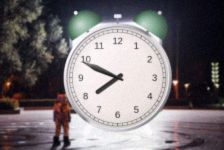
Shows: 7 h 49 min
